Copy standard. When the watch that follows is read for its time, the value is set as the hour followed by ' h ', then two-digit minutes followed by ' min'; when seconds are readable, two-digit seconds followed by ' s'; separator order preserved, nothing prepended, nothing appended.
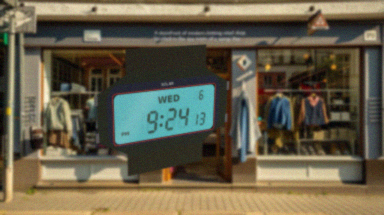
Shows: 9 h 24 min 13 s
